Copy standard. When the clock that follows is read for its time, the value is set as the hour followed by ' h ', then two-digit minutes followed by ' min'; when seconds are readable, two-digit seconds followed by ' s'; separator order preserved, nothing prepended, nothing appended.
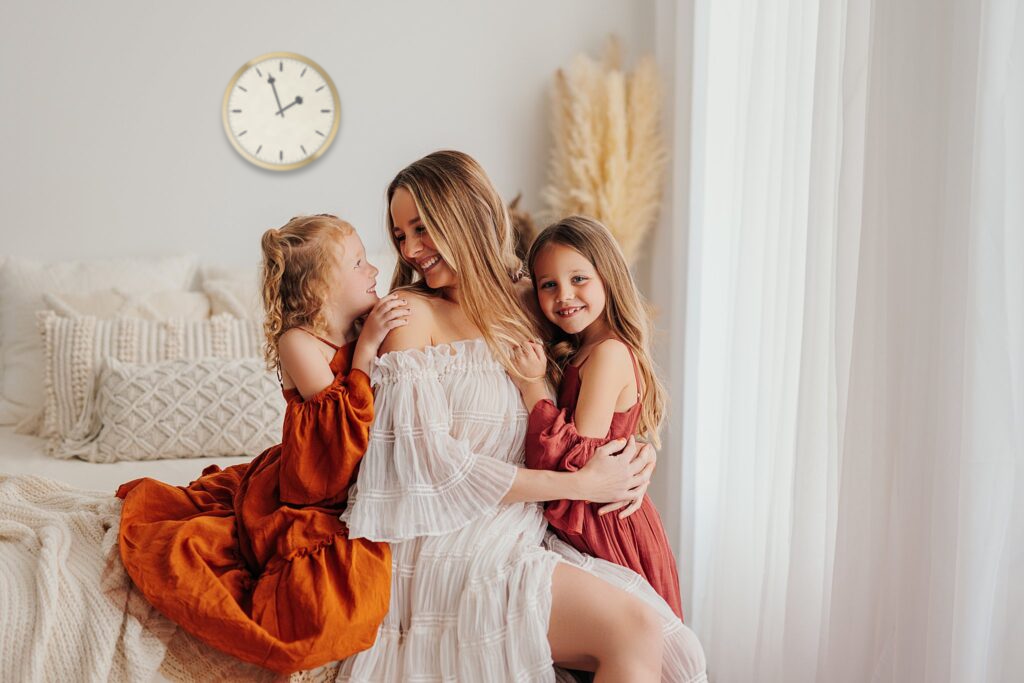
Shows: 1 h 57 min
